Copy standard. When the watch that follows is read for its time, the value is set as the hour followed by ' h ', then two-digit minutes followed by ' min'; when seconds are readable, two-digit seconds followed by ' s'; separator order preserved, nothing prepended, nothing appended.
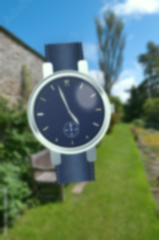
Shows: 4 h 57 min
